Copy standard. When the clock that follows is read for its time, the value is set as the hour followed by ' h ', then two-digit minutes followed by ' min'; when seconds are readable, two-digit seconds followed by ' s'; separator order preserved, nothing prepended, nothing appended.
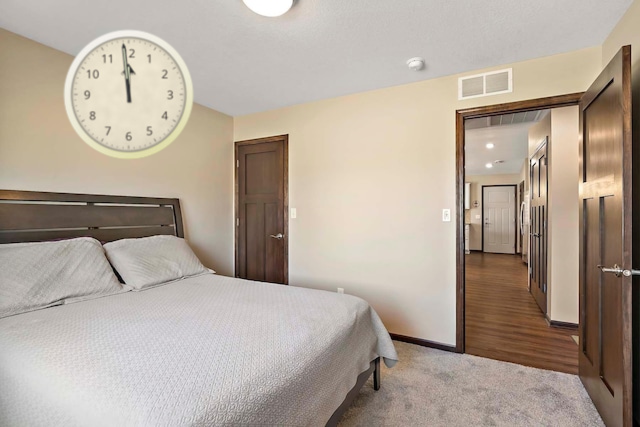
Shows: 11 h 59 min
